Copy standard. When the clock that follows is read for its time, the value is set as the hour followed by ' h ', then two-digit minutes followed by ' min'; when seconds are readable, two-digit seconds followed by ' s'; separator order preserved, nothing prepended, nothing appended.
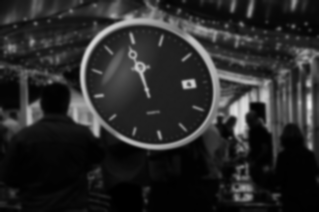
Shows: 11 h 59 min
